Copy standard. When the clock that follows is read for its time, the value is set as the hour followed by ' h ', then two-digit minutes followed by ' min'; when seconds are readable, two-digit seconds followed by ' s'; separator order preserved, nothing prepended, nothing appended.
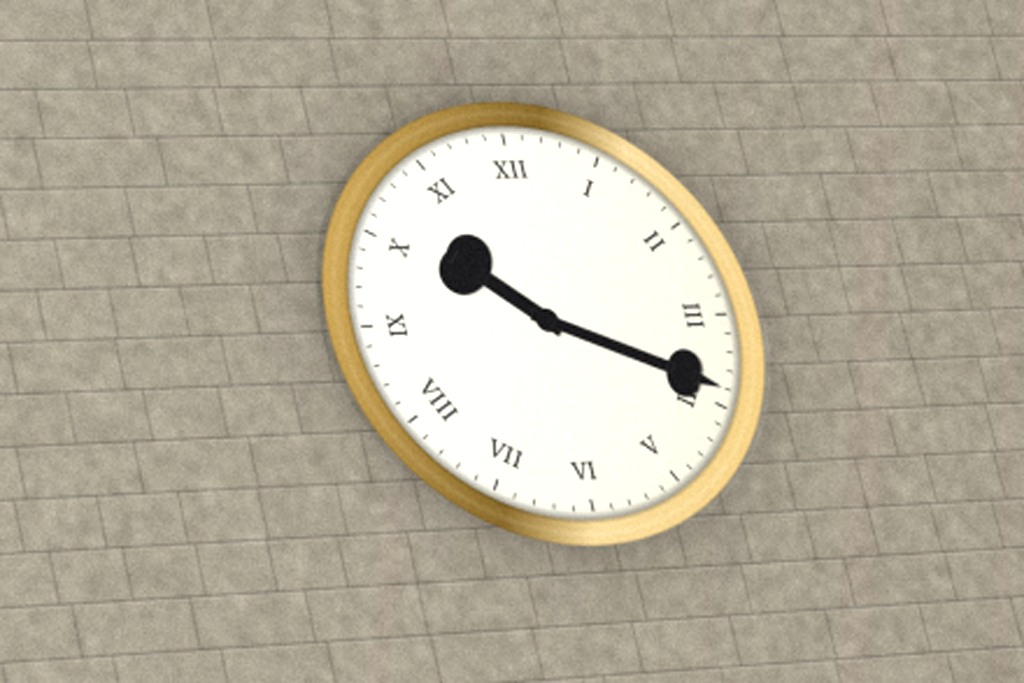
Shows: 10 h 19 min
